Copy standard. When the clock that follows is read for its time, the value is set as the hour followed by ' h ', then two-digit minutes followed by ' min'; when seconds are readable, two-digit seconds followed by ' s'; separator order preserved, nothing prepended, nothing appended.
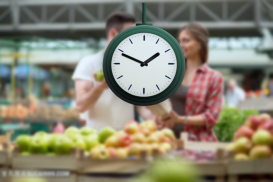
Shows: 1 h 49 min
